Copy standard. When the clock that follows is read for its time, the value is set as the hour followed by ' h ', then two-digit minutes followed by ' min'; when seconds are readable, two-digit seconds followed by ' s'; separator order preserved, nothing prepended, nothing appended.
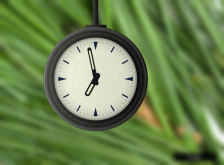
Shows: 6 h 58 min
